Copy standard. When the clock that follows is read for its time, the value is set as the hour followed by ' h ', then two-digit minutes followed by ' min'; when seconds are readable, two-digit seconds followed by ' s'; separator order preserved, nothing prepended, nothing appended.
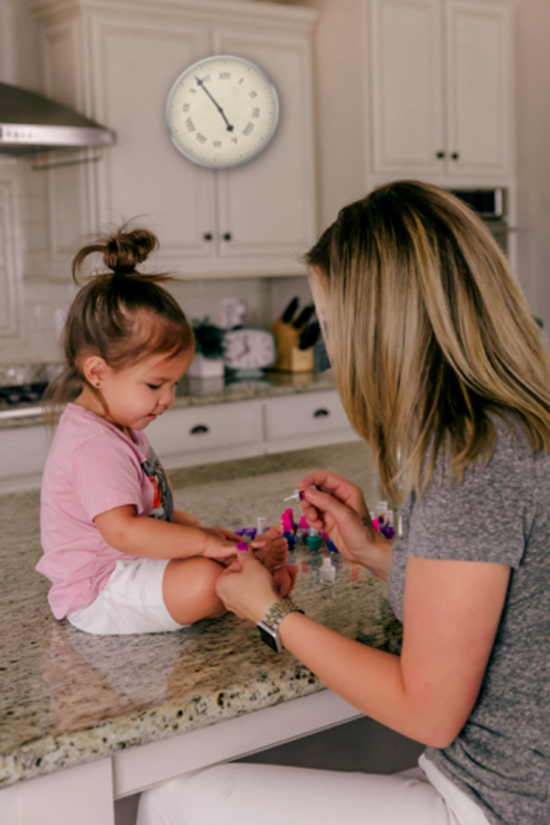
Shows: 4 h 53 min
